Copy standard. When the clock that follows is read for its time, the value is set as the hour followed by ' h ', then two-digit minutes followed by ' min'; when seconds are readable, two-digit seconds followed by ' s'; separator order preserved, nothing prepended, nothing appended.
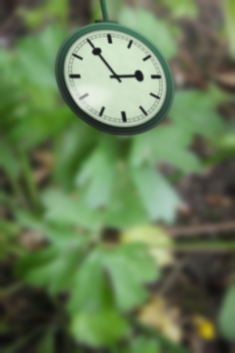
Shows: 2 h 55 min
